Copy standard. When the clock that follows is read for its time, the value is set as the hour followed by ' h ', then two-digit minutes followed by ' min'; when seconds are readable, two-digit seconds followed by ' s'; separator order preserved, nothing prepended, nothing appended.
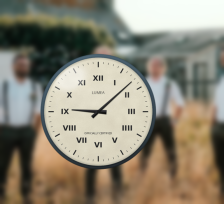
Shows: 9 h 08 min
